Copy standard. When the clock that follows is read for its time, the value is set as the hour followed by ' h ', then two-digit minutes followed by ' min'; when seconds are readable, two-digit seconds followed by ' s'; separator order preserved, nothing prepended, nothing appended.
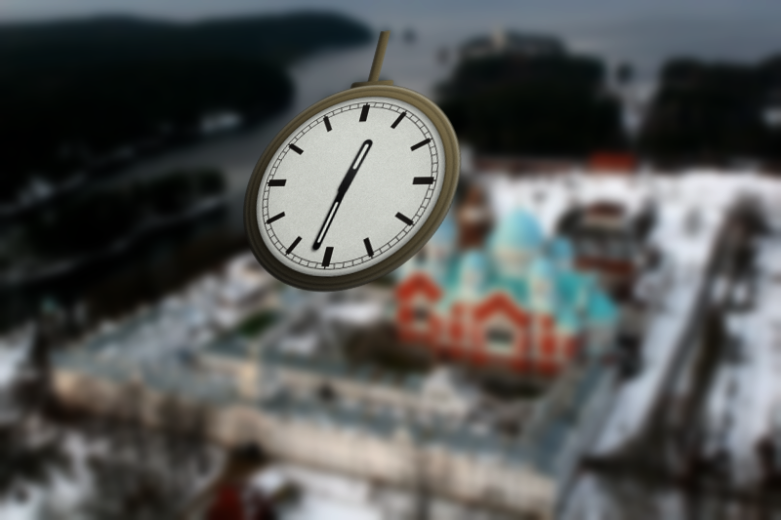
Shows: 12 h 32 min
